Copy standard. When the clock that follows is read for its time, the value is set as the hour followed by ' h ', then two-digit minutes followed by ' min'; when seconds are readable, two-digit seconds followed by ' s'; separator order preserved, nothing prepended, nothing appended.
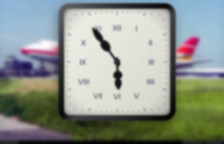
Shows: 5 h 54 min
